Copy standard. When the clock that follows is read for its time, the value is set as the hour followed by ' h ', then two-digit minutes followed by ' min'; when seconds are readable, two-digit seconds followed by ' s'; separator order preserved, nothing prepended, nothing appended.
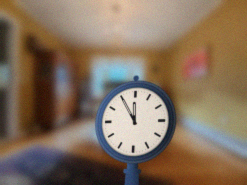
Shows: 11 h 55 min
